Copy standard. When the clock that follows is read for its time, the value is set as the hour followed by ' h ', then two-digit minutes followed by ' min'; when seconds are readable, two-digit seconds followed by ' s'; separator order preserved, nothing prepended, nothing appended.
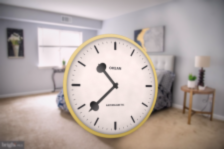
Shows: 10 h 38 min
